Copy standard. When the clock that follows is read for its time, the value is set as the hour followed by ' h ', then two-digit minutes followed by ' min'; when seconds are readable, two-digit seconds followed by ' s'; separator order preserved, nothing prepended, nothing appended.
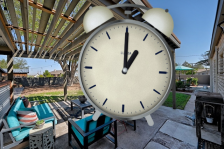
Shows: 1 h 00 min
